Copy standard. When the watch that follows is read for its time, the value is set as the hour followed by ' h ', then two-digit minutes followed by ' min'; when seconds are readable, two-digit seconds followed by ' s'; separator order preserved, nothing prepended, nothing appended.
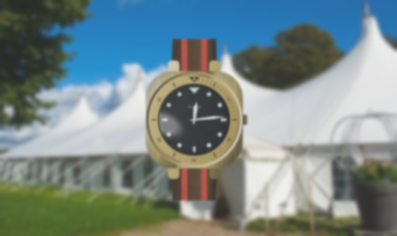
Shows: 12 h 14 min
